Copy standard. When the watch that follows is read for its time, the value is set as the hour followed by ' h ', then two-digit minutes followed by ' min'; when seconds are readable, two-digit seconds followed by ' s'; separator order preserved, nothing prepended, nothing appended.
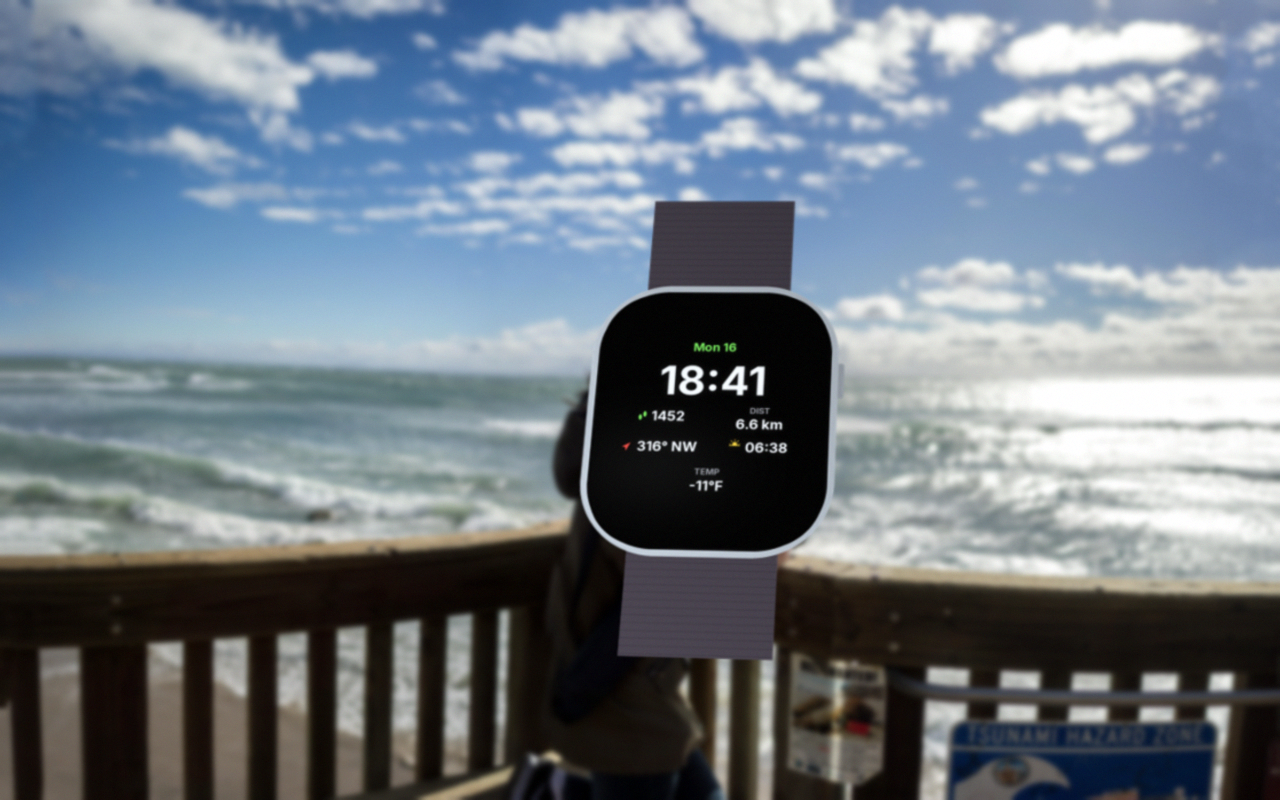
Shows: 18 h 41 min
